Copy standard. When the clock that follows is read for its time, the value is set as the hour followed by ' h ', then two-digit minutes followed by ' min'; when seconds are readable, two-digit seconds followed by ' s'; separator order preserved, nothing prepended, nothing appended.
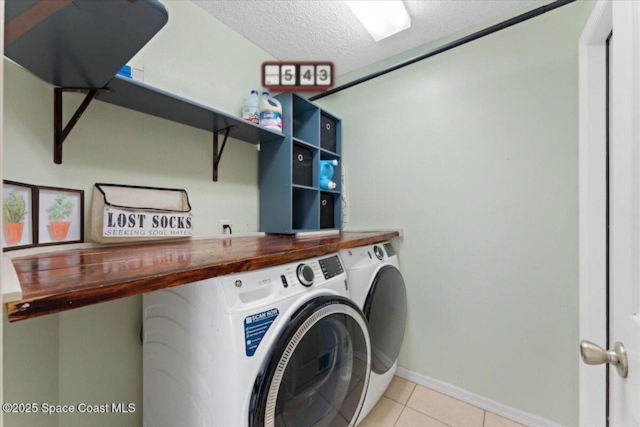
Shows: 5 h 43 min
